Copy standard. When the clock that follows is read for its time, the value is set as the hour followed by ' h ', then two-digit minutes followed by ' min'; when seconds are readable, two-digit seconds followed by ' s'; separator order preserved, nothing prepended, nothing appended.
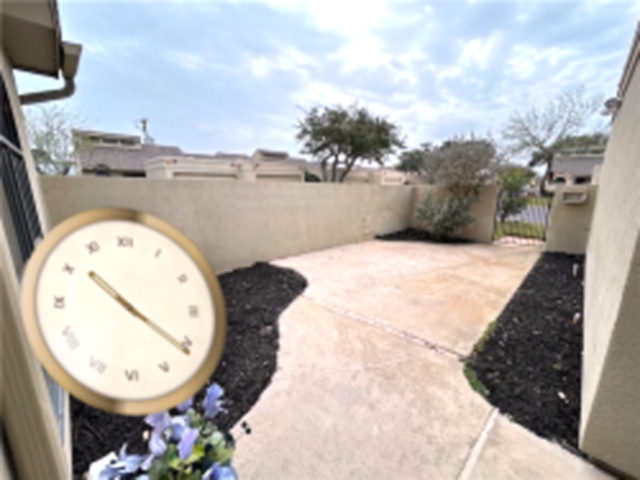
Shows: 10 h 21 min
